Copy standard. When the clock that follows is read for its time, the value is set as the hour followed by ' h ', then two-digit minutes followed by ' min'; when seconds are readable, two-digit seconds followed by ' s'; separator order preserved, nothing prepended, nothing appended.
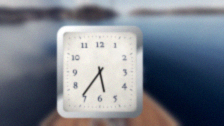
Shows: 5 h 36 min
